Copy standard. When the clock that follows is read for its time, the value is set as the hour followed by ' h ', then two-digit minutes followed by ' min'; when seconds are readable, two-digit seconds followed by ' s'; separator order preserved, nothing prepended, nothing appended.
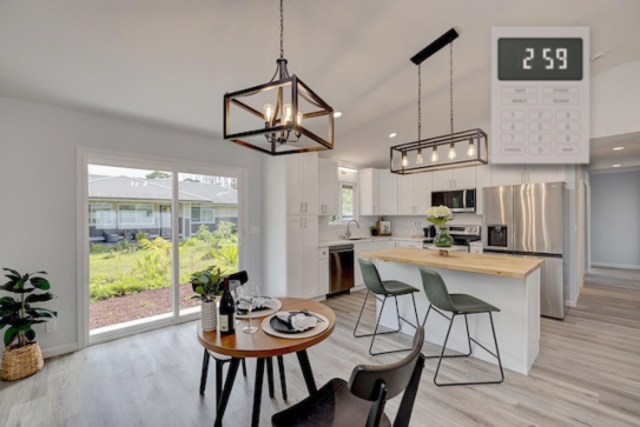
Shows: 2 h 59 min
